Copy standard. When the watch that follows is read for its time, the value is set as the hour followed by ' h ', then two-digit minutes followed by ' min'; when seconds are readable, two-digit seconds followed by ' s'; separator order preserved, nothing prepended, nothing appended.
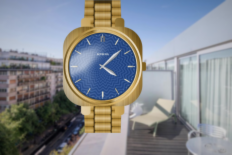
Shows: 4 h 08 min
